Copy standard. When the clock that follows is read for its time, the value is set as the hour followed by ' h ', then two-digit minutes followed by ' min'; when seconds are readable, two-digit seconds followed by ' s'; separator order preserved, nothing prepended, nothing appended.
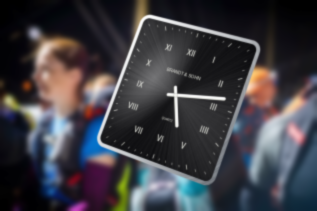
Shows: 5 h 13 min
